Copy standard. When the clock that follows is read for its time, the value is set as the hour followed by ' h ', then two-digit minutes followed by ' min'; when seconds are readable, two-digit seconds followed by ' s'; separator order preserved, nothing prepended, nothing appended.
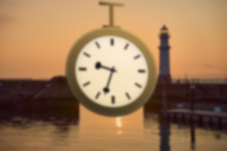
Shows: 9 h 33 min
